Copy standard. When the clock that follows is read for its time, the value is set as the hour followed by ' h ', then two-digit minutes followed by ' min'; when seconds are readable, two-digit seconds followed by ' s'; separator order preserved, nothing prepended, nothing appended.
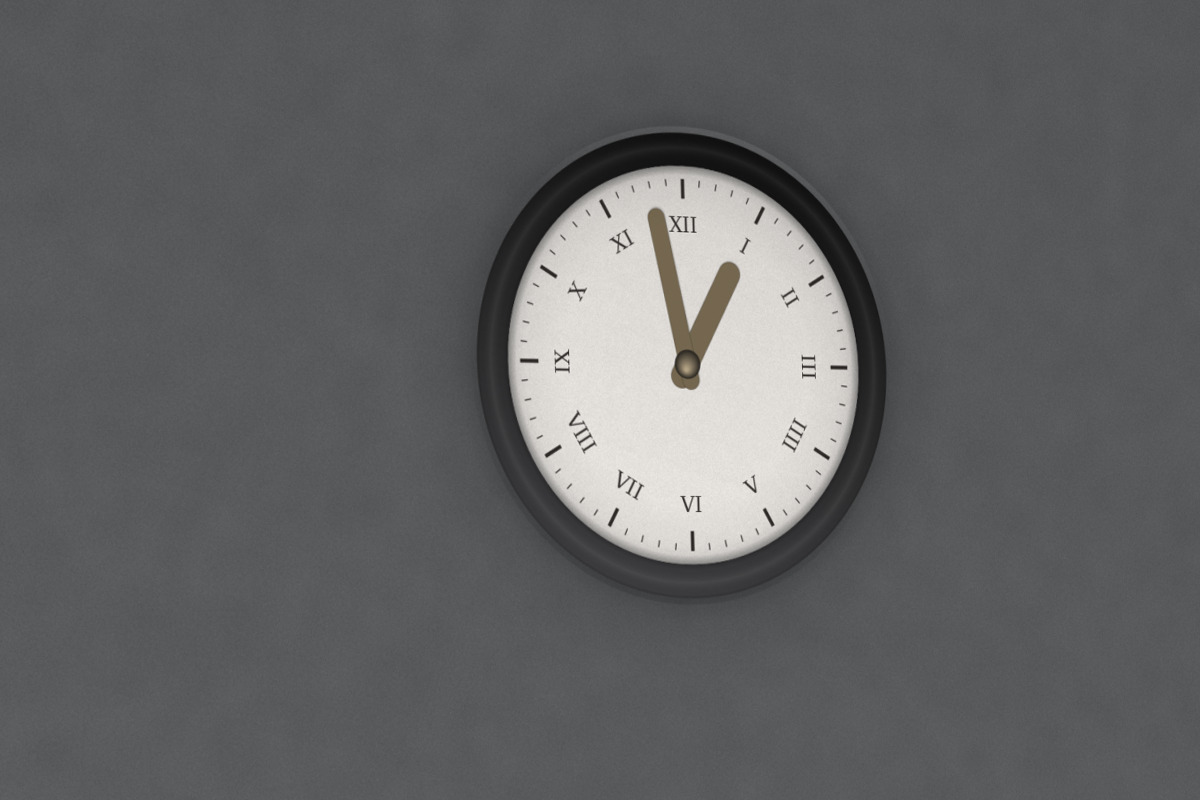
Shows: 12 h 58 min
